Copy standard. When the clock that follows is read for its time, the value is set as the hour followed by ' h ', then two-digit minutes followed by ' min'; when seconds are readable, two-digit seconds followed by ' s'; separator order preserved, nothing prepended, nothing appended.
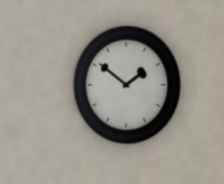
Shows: 1 h 51 min
